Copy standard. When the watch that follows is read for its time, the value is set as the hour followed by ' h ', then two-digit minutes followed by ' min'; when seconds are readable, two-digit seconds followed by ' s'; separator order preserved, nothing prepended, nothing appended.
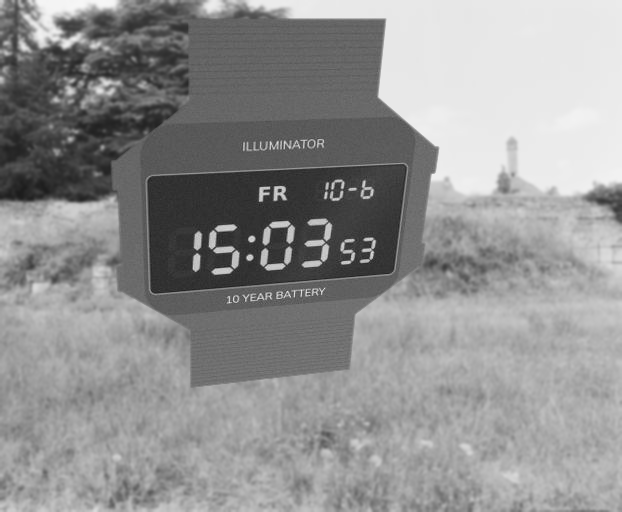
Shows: 15 h 03 min 53 s
